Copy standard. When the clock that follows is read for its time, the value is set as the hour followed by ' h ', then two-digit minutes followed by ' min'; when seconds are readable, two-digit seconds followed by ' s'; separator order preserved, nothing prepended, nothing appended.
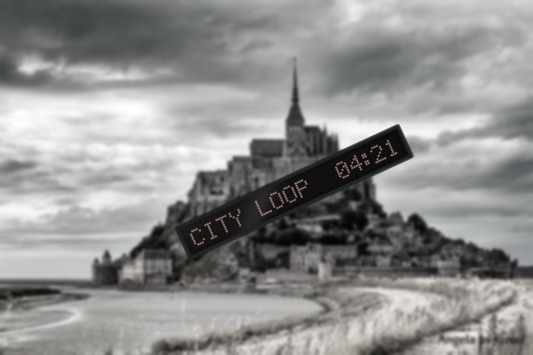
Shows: 4 h 21 min
